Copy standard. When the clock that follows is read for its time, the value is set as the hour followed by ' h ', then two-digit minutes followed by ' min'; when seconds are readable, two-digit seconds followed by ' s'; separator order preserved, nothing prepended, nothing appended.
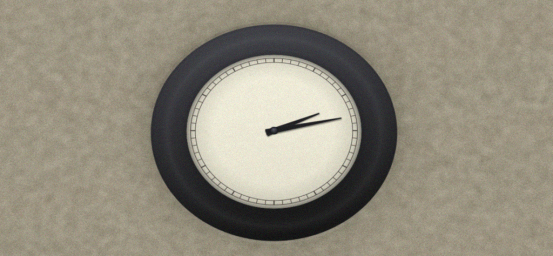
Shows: 2 h 13 min
